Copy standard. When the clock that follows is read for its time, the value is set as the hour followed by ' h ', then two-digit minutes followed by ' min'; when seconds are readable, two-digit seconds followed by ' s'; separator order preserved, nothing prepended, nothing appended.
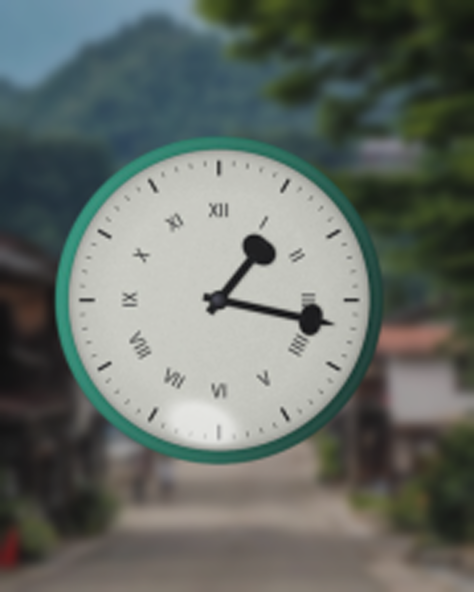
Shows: 1 h 17 min
